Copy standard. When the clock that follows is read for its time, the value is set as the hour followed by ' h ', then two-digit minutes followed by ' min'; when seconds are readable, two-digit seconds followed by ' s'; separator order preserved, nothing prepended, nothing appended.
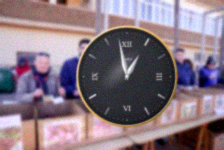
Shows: 12 h 58 min
